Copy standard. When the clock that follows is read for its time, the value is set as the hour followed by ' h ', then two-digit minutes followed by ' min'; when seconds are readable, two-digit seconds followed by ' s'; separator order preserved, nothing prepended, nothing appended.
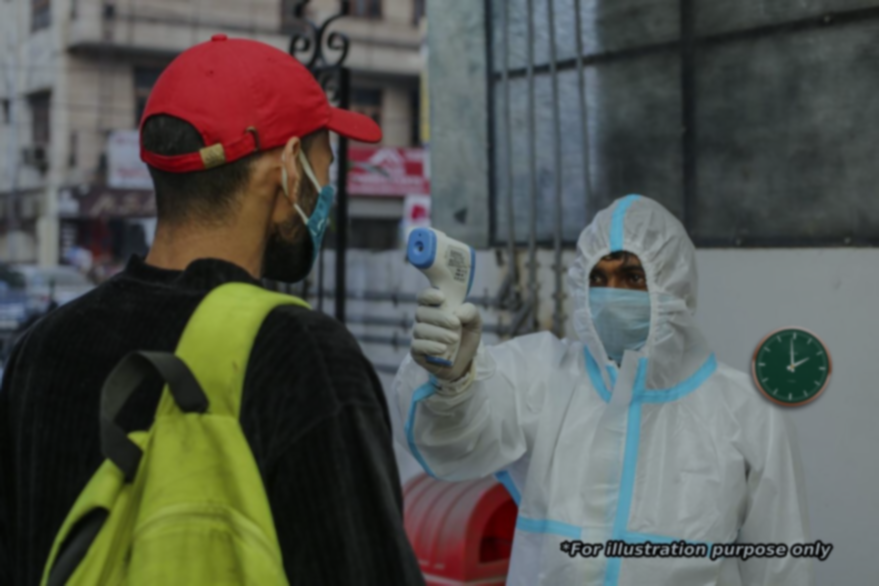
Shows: 1 h 59 min
